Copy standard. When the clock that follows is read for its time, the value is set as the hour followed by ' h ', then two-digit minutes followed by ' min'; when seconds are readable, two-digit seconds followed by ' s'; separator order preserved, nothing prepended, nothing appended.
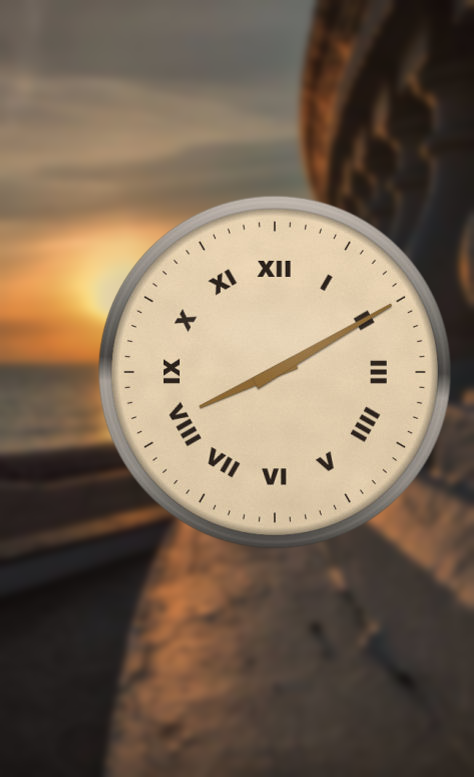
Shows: 8 h 10 min
